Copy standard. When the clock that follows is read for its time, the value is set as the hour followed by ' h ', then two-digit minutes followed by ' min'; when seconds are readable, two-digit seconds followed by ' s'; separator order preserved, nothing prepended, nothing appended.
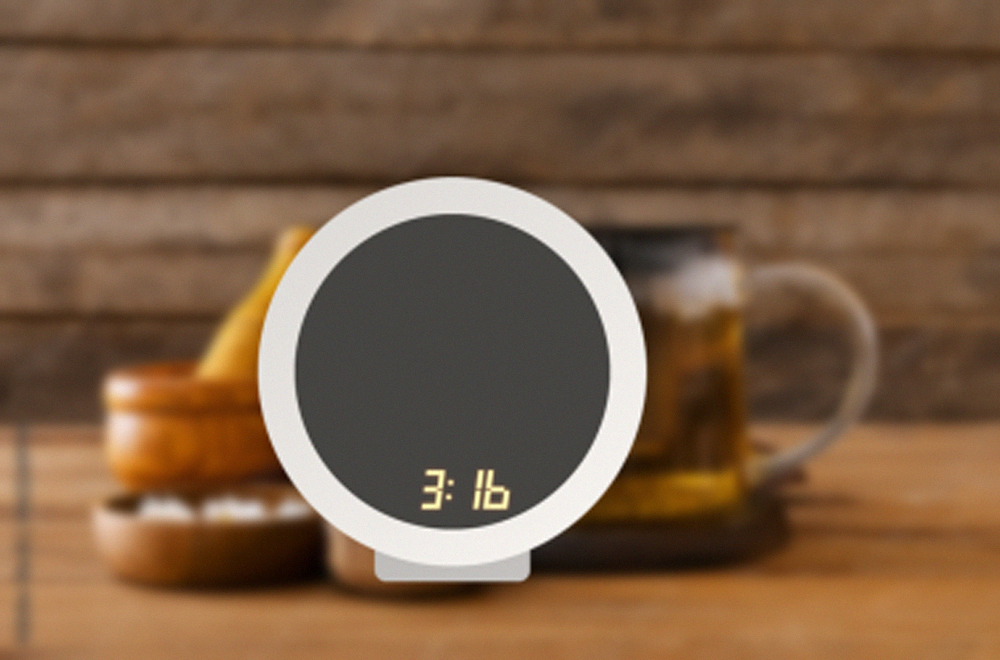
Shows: 3 h 16 min
